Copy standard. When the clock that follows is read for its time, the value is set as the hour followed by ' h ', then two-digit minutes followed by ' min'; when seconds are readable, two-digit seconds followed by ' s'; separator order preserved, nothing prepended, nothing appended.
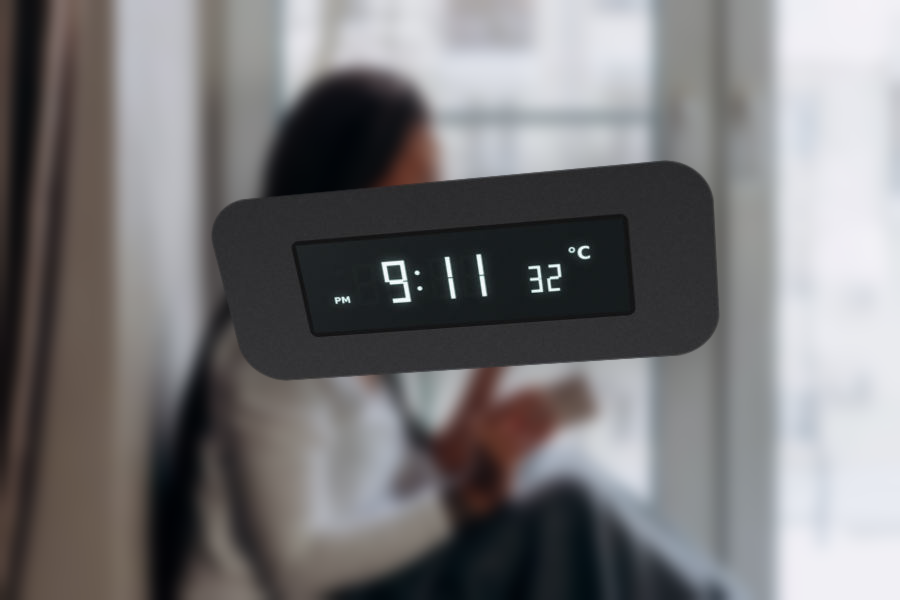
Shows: 9 h 11 min
